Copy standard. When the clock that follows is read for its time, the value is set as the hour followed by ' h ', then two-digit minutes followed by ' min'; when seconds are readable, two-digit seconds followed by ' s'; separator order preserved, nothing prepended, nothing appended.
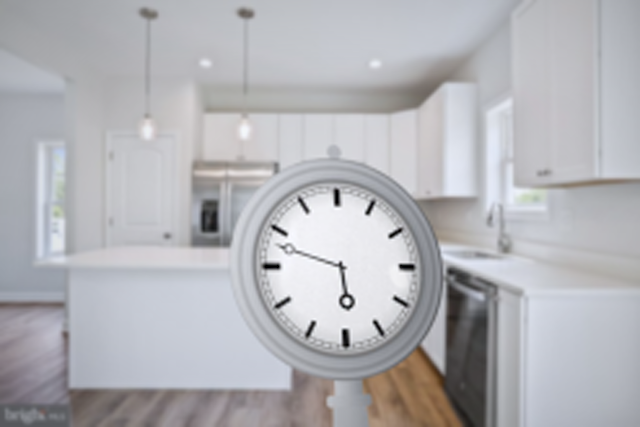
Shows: 5 h 48 min
